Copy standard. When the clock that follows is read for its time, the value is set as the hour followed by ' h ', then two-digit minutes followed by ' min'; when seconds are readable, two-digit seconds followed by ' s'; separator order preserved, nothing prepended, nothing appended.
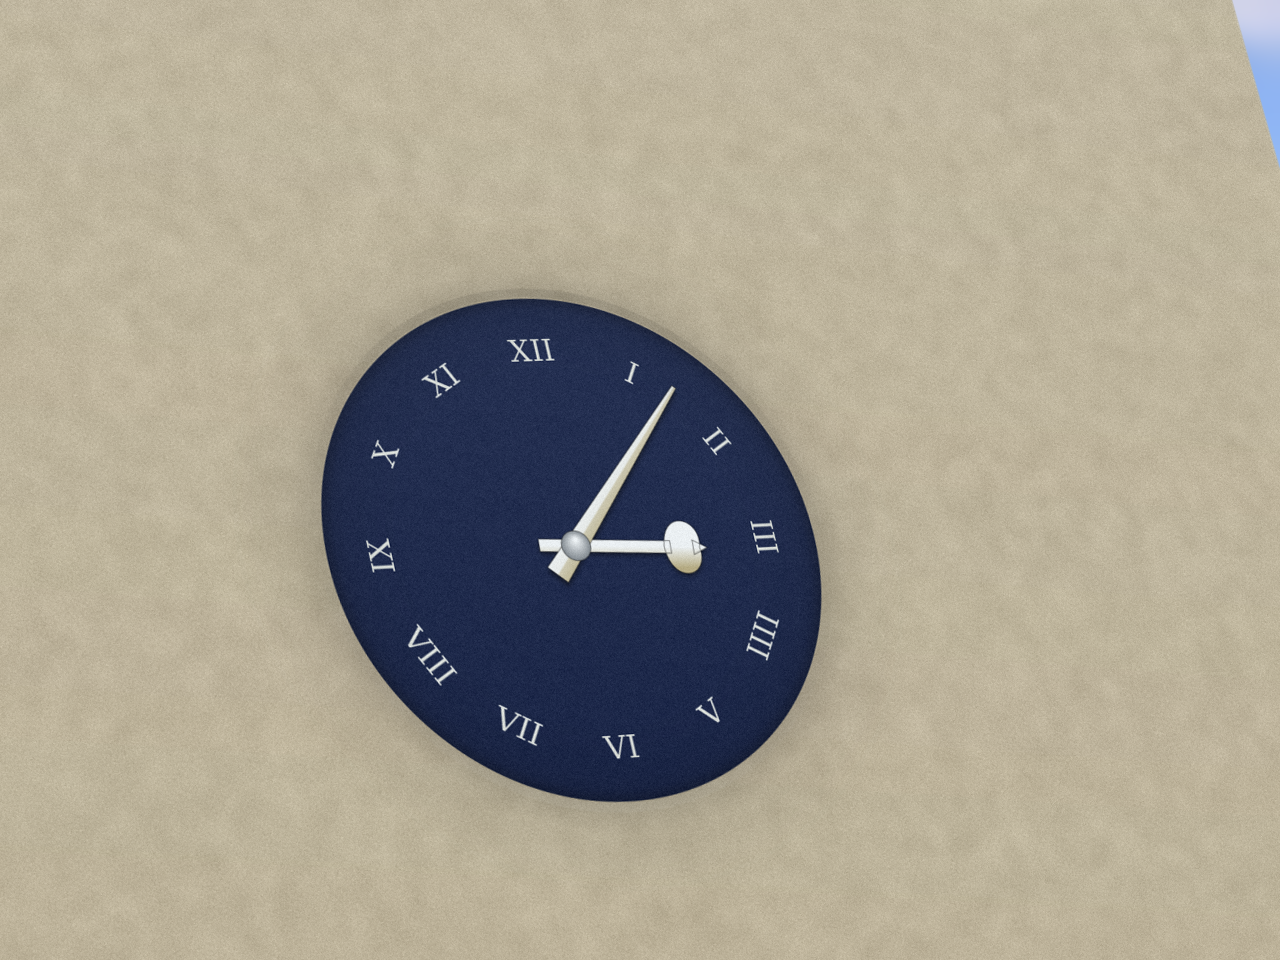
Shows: 3 h 07 min
